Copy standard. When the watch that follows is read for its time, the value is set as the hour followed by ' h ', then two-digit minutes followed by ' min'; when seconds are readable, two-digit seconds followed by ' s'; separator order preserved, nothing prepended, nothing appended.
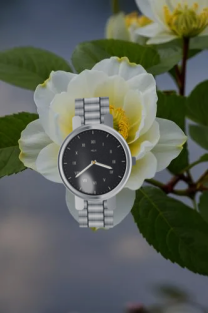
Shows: 3 h 39 min
